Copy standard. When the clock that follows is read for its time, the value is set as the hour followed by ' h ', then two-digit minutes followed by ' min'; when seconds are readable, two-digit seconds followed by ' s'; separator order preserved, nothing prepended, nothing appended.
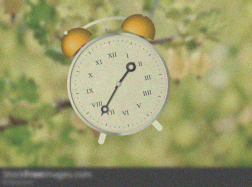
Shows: 1 h 37 min
